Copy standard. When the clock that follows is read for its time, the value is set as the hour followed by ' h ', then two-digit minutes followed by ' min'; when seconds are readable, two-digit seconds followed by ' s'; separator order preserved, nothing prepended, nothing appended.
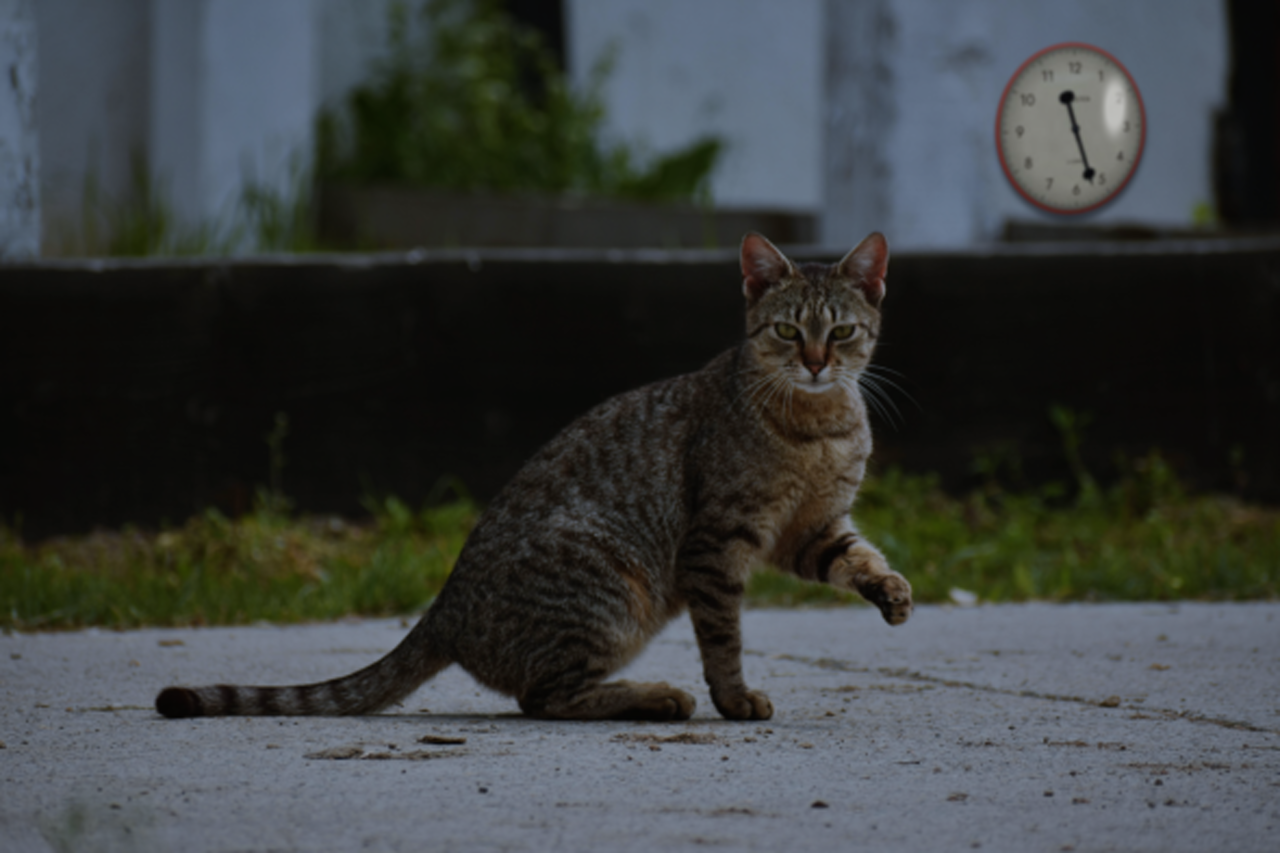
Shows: 11 h 27 min
